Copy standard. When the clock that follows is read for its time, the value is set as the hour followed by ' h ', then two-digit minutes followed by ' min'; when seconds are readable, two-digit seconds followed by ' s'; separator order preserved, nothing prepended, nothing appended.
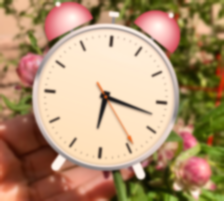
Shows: 6 h 17 min 24 s
